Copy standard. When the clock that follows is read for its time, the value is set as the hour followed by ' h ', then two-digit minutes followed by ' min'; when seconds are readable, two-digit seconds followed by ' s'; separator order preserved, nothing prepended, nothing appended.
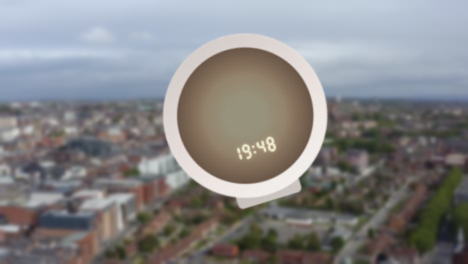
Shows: 19 h 48 min
